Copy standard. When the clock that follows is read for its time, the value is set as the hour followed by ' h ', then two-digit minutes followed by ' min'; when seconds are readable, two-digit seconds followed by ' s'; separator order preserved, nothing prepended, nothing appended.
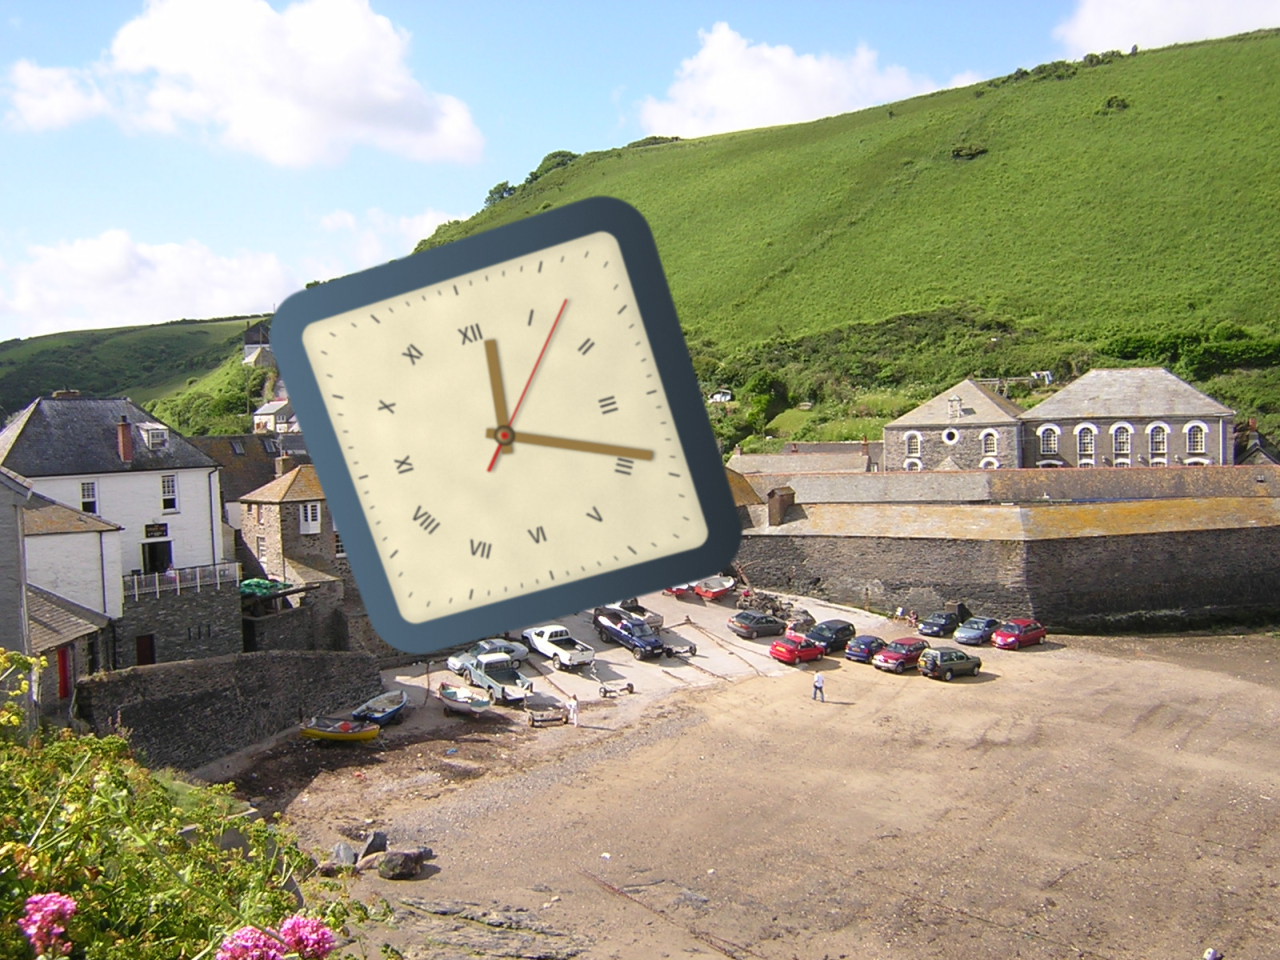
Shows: 12 h 19 min 07 s
